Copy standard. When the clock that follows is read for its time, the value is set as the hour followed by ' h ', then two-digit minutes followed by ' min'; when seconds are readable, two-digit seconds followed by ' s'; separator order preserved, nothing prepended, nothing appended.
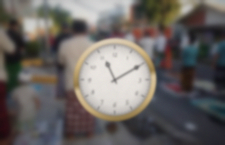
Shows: 11 h 10 min
